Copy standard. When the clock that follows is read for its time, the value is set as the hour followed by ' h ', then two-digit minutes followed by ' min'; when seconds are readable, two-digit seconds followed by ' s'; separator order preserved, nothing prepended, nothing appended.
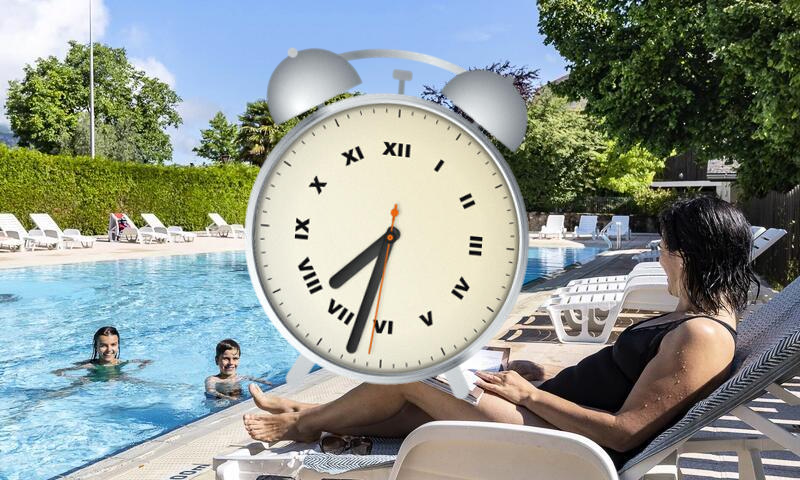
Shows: 7 h 32 min 31 s
